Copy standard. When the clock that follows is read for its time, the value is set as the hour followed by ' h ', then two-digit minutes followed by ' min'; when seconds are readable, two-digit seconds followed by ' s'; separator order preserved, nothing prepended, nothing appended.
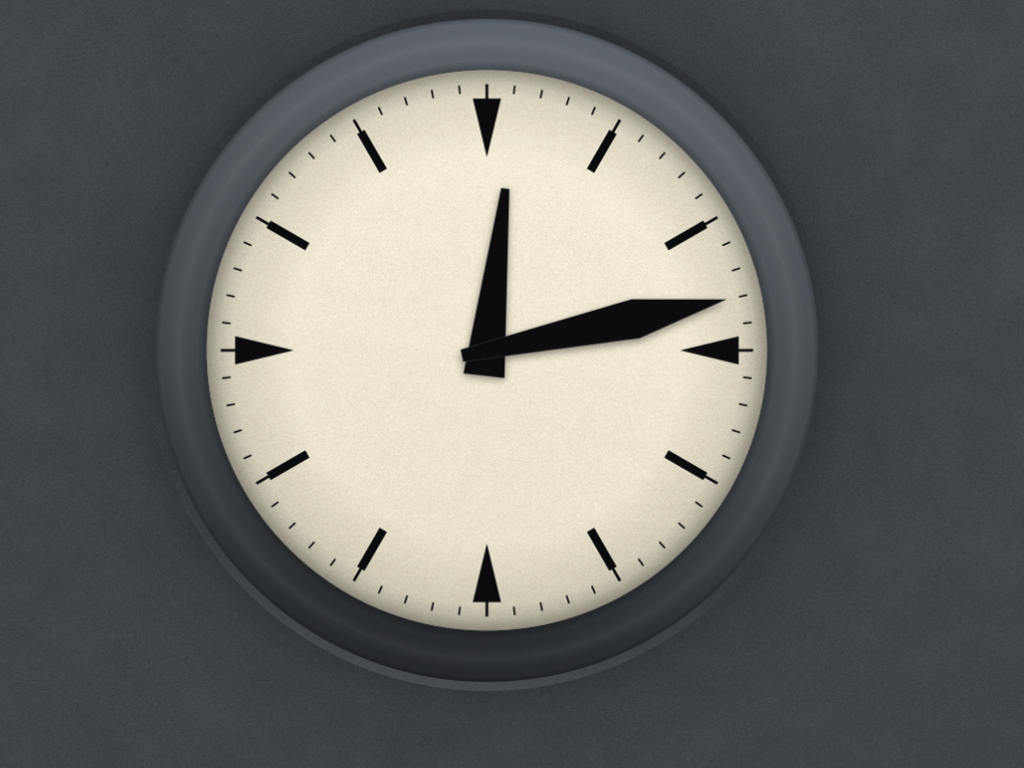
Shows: 12 h 13 min
